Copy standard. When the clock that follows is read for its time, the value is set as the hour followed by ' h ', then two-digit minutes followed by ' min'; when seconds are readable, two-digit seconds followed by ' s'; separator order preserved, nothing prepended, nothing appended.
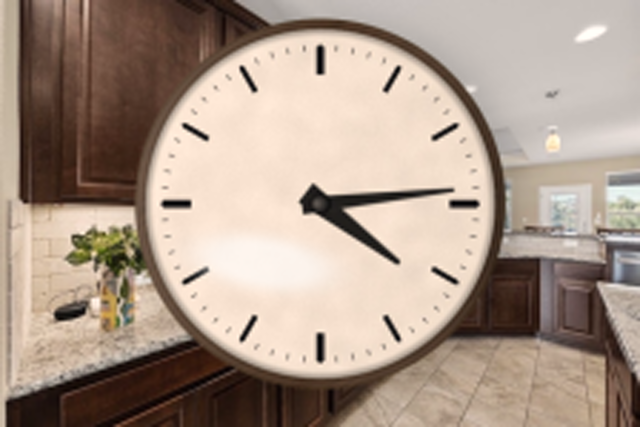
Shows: 4 h 14 min
